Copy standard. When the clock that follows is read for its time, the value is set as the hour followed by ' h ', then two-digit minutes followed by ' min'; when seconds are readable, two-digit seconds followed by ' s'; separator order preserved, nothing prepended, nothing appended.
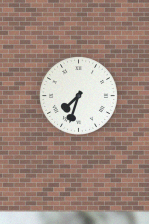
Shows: 7 h 33 min
